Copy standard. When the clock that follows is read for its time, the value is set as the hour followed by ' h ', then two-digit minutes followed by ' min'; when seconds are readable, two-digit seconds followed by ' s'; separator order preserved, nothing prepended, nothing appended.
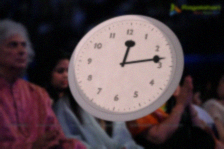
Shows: 12 h 13 min
